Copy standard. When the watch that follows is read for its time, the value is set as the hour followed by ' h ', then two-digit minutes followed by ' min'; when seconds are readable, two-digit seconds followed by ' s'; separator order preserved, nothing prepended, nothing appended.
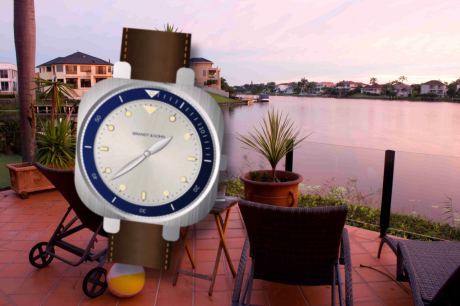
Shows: 1 h 38 min
